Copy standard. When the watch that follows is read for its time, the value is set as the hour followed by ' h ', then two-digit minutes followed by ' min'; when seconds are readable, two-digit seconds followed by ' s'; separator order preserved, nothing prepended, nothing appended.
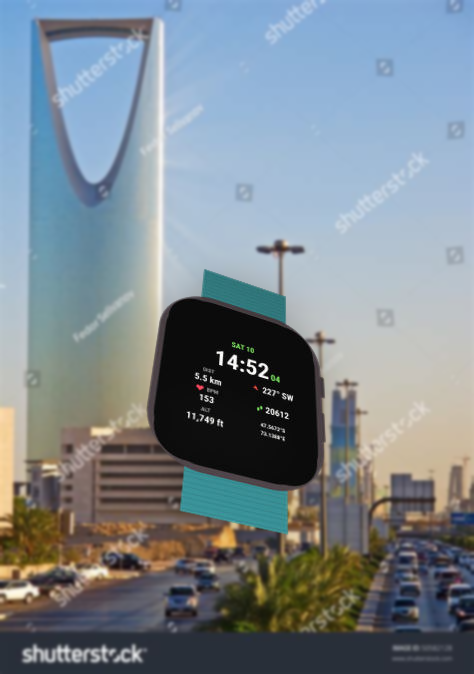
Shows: 14 h 52 min 04 s
